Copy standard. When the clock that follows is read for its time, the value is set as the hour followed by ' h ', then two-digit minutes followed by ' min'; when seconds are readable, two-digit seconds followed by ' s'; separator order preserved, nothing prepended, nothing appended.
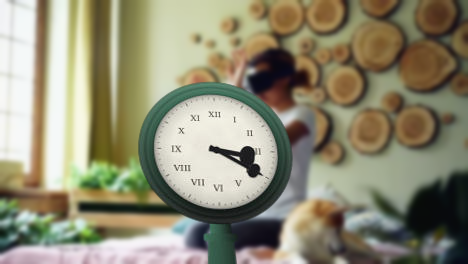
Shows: 3 h 20 min
